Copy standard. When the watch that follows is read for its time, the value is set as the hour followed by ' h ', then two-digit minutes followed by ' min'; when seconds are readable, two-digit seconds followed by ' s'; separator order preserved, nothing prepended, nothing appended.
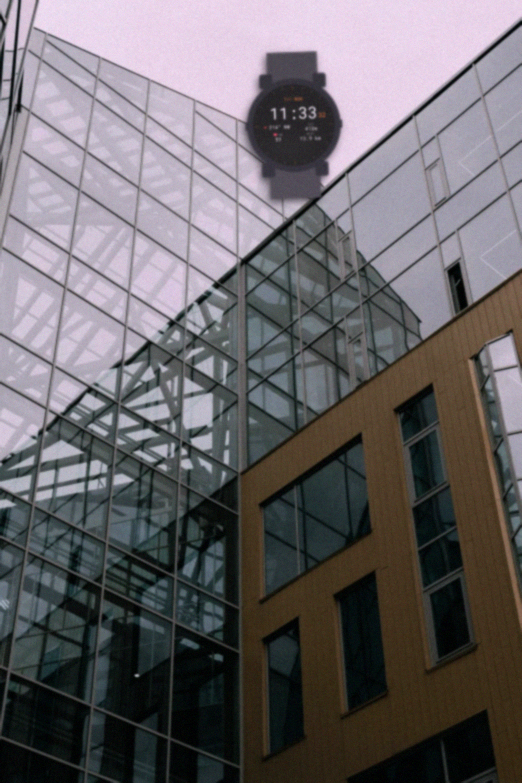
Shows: 11 h 33 min
